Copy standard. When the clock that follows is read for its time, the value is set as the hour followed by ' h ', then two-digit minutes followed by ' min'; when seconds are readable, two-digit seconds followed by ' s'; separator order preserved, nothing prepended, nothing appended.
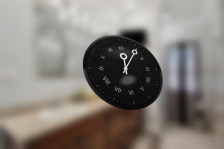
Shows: 12 h 06 min
